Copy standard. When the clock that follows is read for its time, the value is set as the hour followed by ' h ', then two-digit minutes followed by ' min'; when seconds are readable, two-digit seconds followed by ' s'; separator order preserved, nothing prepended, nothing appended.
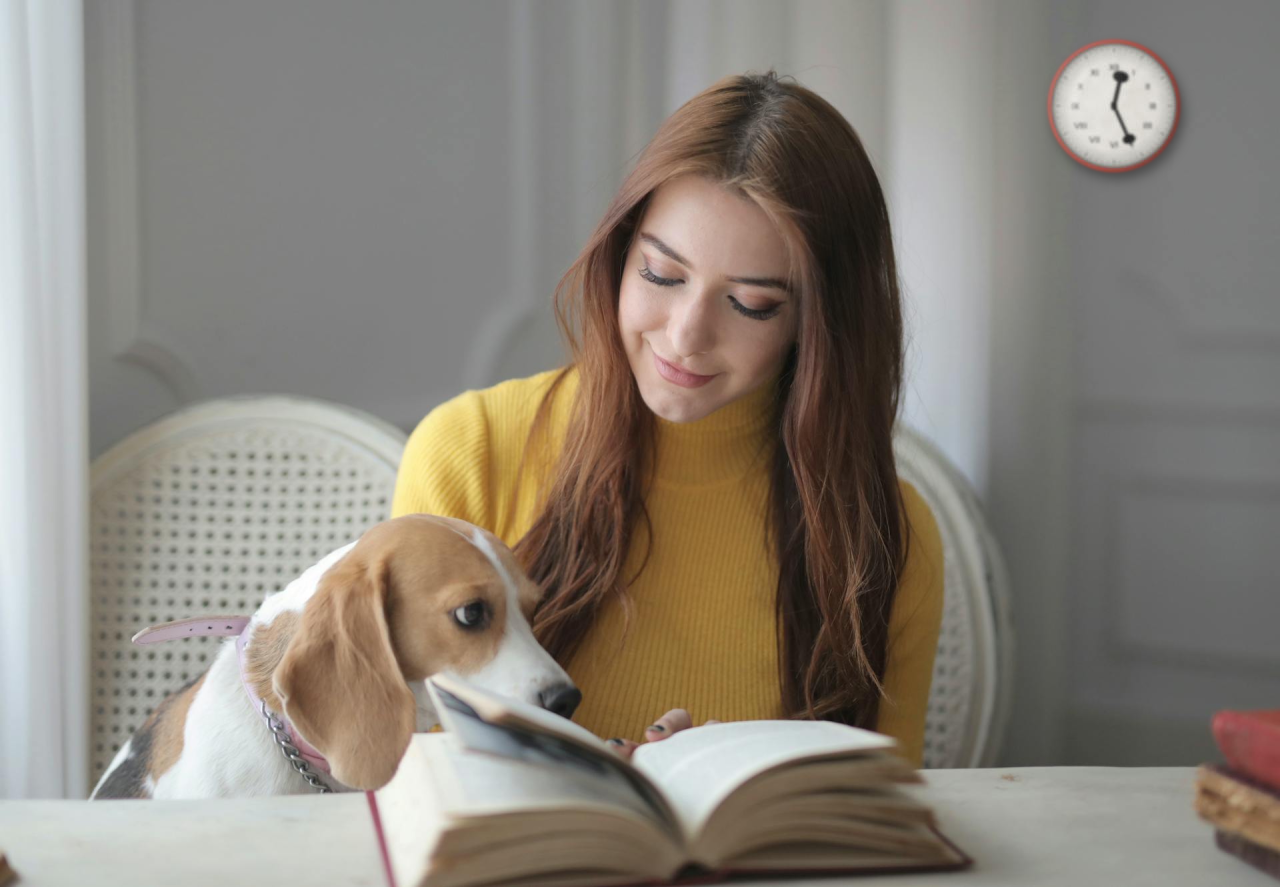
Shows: 12 h 26 min
